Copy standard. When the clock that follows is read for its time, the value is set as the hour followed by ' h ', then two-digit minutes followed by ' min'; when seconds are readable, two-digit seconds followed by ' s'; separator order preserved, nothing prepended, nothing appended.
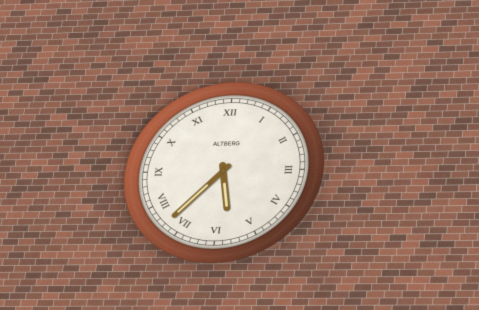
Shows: 5 h 37 min
